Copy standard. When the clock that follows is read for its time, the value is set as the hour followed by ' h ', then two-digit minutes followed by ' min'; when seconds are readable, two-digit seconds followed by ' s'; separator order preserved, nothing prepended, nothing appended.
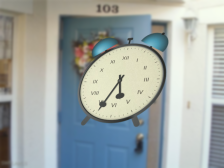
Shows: 5 h 34 min
